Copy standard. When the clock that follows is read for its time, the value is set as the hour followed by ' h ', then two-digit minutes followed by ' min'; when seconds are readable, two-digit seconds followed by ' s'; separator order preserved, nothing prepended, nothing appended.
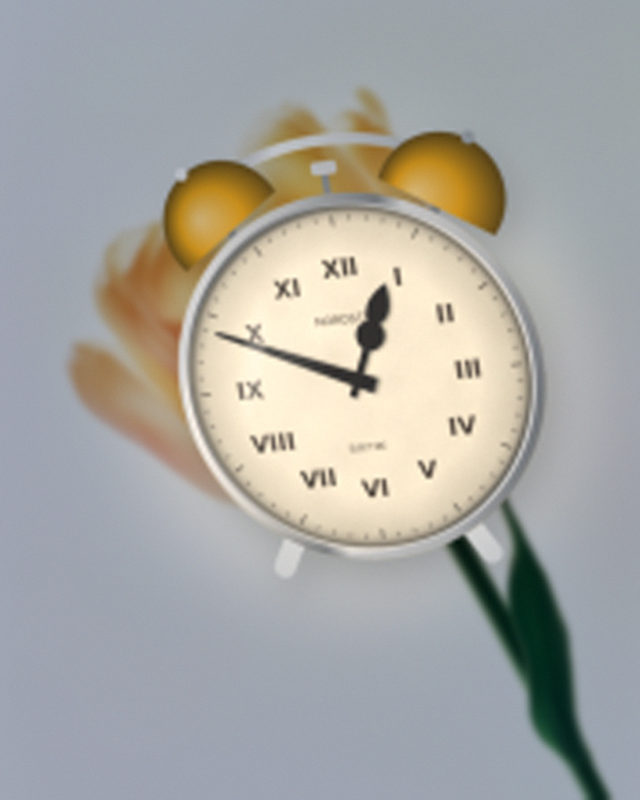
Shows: 12 h 49 min
